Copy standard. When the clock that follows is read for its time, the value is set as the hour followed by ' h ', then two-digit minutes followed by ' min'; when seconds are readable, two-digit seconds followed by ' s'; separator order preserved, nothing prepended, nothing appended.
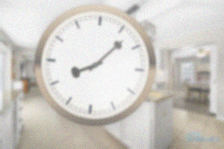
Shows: 8 h 07 min
